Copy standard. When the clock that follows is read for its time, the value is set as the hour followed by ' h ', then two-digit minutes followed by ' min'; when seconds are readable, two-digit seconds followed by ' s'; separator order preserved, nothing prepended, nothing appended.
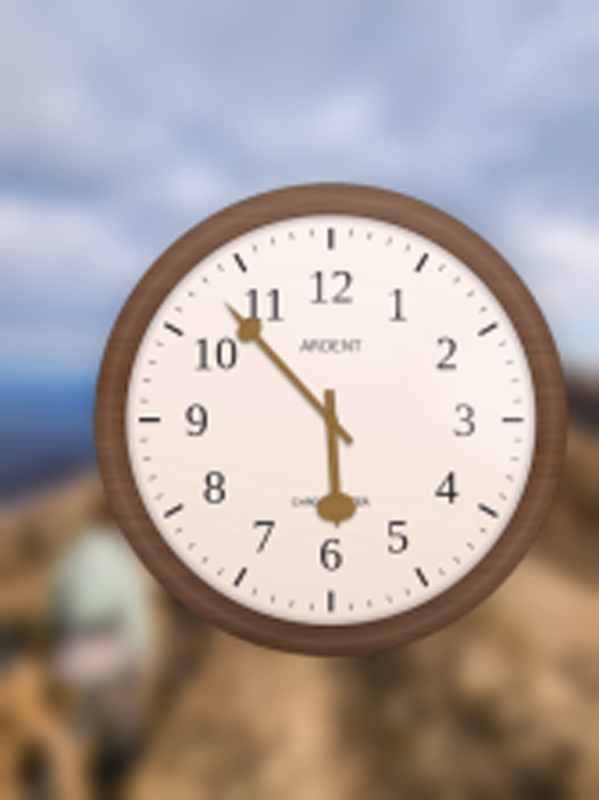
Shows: 5 h 53 min
